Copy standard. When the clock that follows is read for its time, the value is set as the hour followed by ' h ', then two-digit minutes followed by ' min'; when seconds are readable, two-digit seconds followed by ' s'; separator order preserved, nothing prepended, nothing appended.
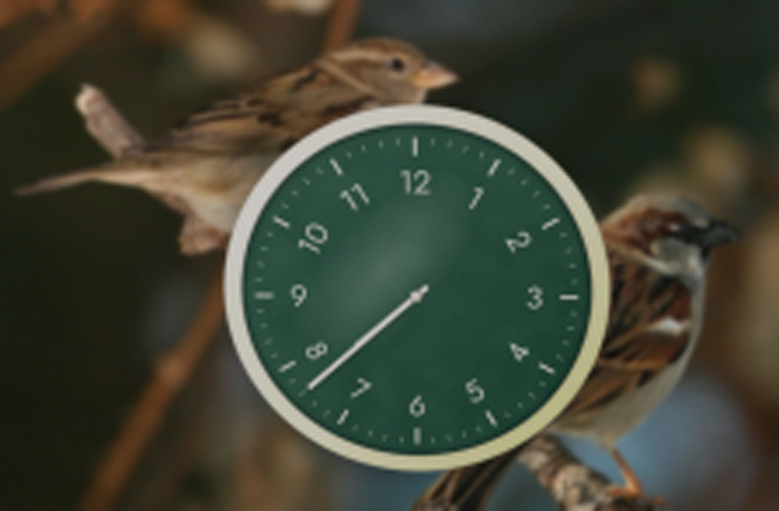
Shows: 7 h 38 min
